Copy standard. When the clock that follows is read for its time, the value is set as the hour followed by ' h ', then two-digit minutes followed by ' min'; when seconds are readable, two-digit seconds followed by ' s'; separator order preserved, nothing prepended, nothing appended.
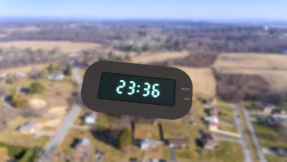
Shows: 23 h 36 min
